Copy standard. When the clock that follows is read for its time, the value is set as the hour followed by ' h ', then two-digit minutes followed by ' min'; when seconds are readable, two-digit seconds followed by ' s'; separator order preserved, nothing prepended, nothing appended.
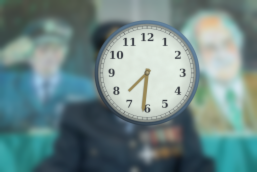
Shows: 7 h 31 min
